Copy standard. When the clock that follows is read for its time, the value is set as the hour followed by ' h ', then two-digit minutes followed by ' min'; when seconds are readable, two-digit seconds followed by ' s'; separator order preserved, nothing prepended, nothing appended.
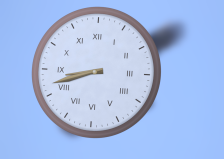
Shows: 8 h 42 min
